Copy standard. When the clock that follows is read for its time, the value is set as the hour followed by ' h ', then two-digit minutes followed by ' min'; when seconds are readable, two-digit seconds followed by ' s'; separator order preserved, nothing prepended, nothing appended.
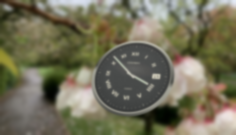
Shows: 3 h 52 min
